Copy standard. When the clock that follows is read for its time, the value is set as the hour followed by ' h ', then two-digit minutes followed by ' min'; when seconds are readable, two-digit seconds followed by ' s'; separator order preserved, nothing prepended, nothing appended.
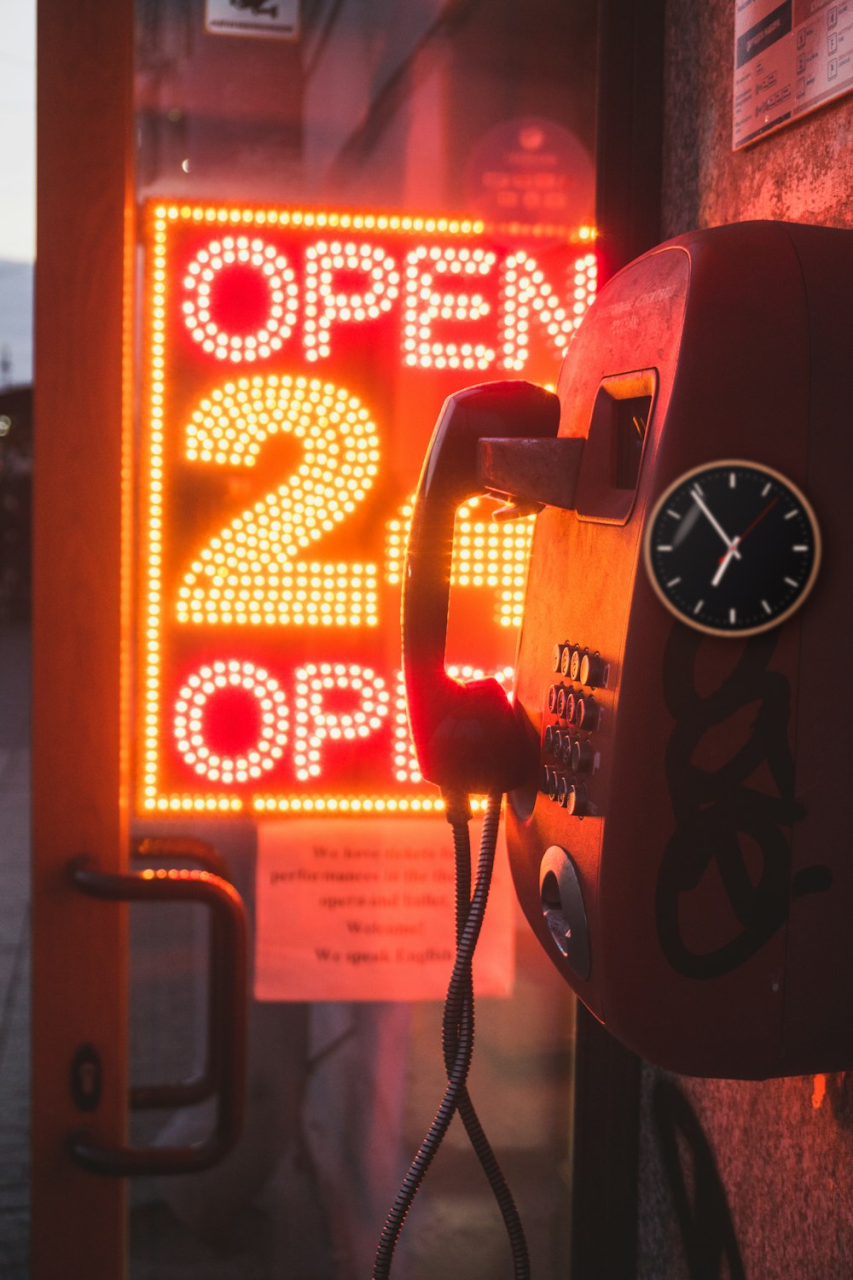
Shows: 6 h 54 min 07 s
